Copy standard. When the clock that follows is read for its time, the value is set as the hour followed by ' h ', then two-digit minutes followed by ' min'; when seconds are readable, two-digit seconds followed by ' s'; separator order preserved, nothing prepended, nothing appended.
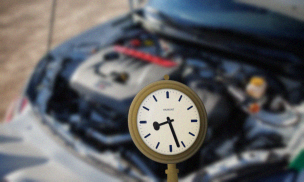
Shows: 8 h 27 min
